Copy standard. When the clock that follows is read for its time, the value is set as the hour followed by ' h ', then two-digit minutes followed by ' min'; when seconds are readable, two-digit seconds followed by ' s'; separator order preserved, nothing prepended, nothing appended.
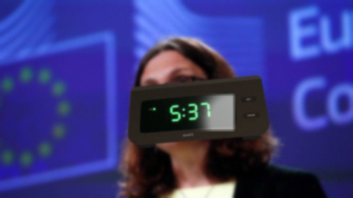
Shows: 5 h 37 min
